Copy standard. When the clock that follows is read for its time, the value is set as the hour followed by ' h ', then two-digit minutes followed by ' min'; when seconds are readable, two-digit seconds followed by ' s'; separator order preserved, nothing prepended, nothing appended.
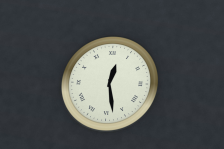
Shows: 12 h 28 min
